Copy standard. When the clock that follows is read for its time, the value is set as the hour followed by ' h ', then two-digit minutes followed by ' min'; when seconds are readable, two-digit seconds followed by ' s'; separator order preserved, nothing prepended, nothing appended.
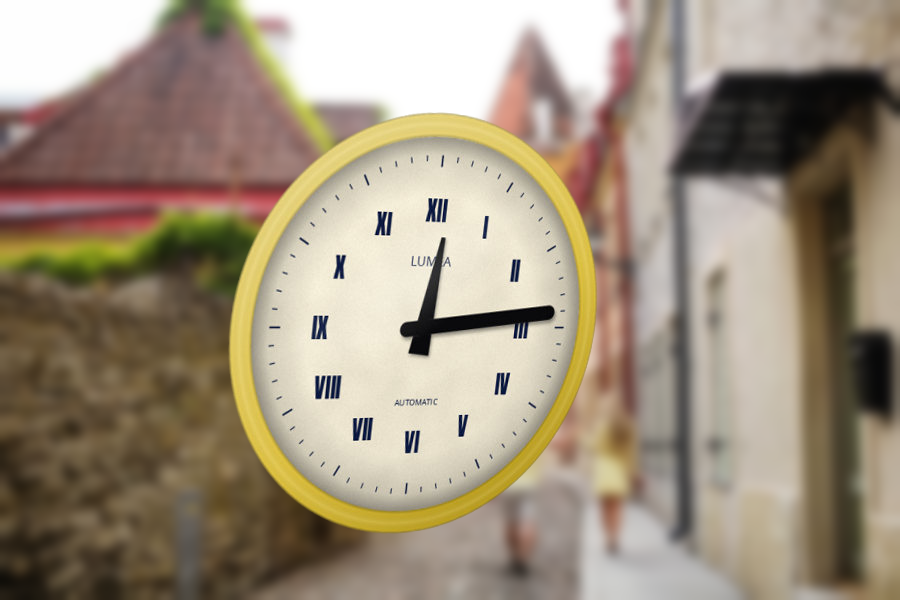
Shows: 12 h 14 min
